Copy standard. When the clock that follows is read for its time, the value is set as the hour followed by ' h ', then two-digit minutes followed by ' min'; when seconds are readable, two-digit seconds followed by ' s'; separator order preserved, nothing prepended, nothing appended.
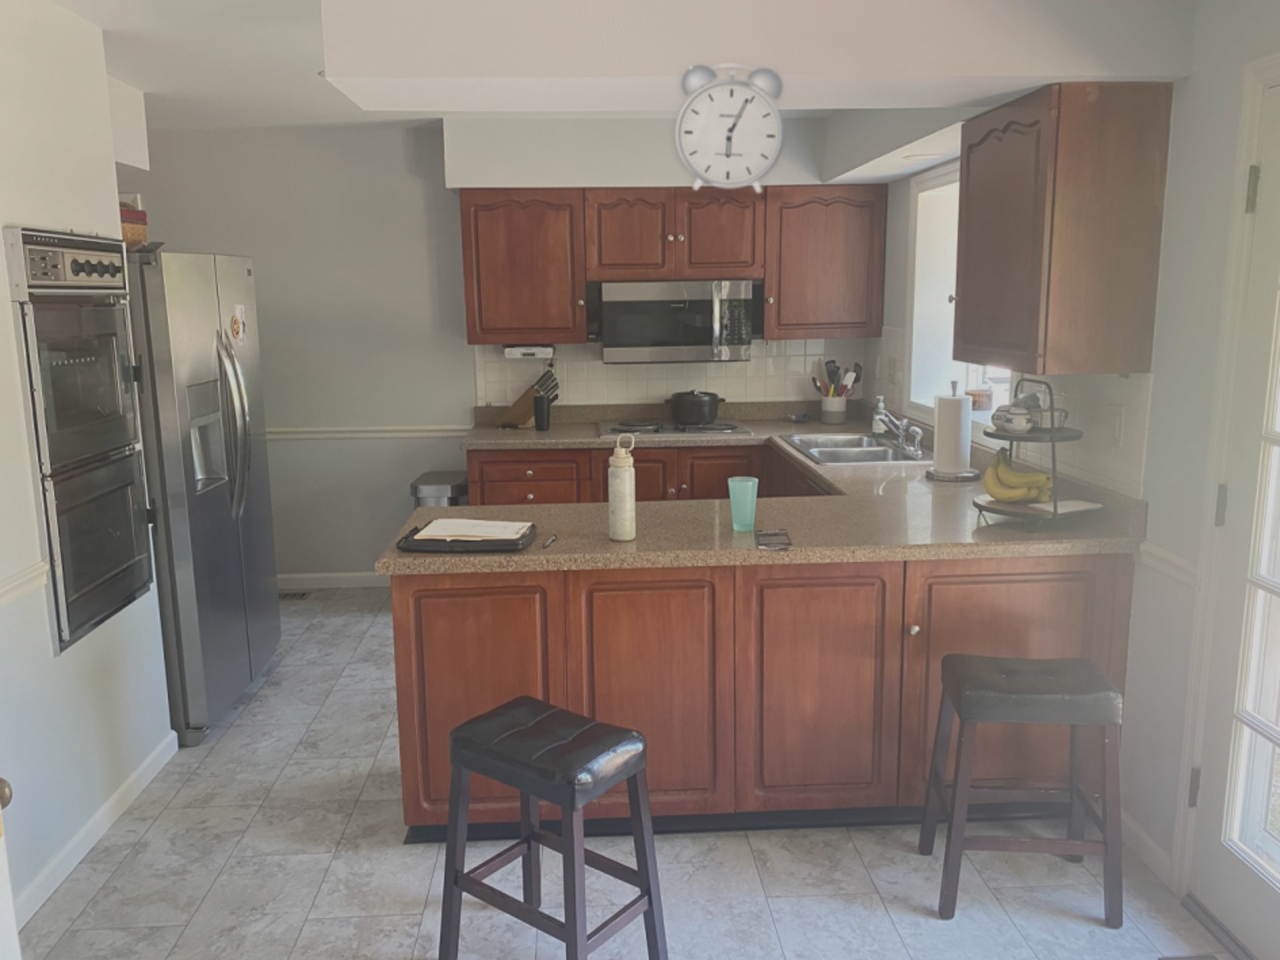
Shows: 6 h 04 min
